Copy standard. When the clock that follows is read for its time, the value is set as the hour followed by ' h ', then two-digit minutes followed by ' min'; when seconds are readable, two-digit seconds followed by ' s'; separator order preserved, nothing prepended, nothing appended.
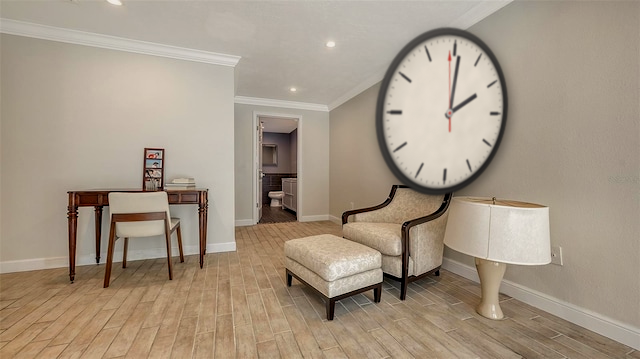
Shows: 2 h 00 min 59 s
